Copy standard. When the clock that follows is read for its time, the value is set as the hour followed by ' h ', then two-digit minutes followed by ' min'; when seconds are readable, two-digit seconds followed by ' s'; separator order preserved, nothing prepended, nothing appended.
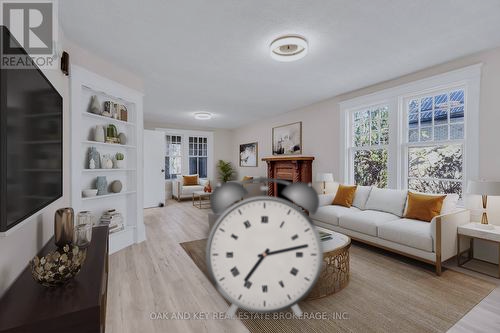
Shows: 7 h 13 min
